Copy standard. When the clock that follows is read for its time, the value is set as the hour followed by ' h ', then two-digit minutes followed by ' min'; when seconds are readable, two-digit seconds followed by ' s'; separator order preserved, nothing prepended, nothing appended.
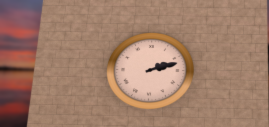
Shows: 2 h 12 min
